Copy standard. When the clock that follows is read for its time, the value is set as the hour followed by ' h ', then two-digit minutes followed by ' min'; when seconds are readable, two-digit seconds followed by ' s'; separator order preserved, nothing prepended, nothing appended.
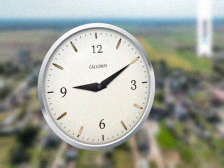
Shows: 9 h 10 min
